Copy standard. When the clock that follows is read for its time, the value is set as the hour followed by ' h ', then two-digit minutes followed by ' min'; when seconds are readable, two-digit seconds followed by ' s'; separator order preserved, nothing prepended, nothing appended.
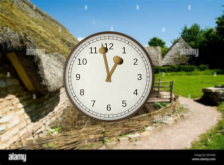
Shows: 12 h 58 min
